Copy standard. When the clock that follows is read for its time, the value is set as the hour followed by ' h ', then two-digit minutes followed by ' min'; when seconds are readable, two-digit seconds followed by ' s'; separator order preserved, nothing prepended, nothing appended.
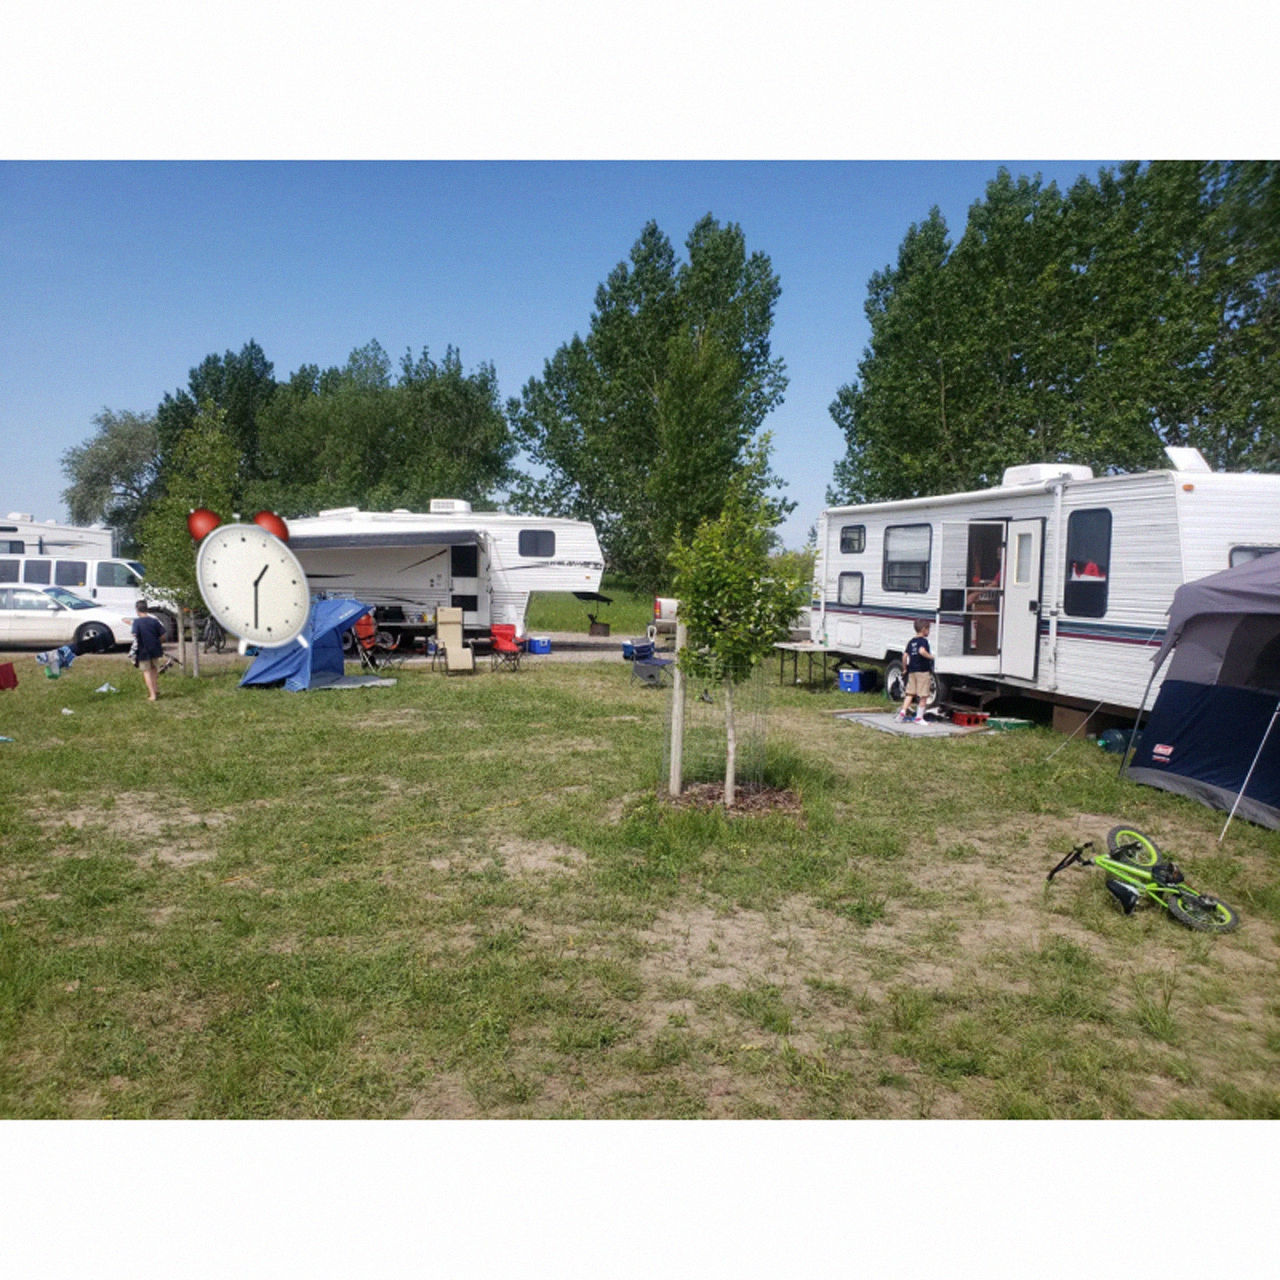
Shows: 1 h 33 min
